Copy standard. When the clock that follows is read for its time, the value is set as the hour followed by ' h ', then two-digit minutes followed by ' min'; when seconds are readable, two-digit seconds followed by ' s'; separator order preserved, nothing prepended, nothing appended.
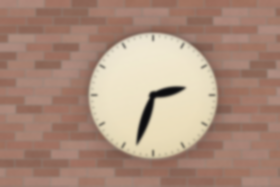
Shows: 2 h 33 min
